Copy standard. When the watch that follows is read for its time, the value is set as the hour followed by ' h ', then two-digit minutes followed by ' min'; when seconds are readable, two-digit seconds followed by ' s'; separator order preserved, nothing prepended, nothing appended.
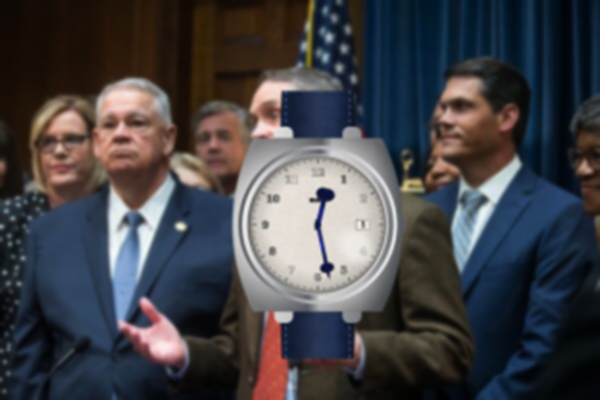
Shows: 12 h 28 min
